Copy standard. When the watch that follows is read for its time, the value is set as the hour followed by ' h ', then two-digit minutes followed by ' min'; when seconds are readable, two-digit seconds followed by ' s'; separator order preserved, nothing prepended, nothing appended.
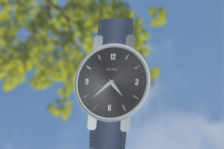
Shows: 4 h 38 min
